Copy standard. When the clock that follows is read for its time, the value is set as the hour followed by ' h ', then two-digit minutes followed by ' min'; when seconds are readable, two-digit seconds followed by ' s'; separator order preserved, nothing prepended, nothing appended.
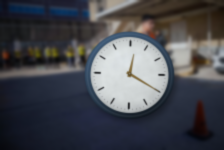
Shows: 12 h 20 min
